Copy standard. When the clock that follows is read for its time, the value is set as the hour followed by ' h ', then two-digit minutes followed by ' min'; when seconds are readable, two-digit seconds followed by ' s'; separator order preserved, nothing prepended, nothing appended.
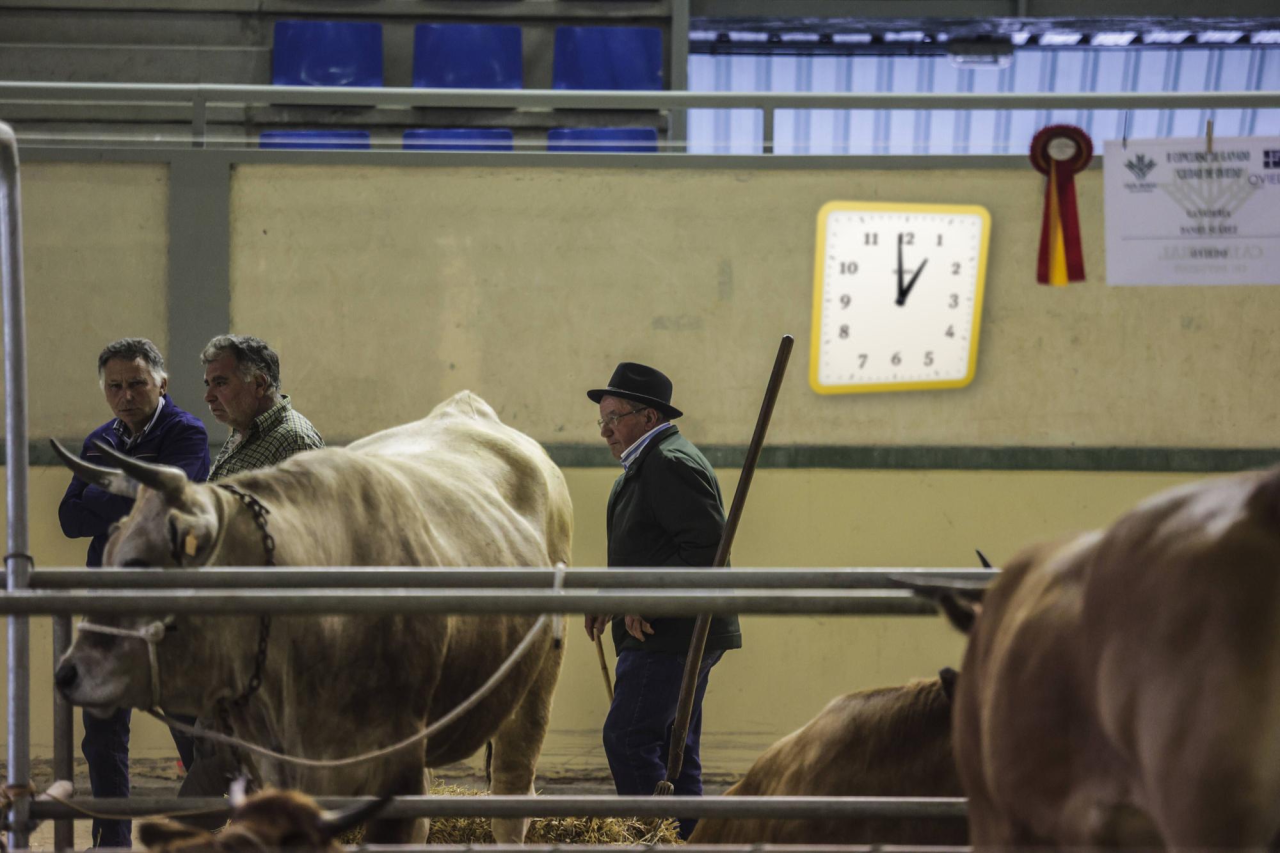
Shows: 12 h 59 min
